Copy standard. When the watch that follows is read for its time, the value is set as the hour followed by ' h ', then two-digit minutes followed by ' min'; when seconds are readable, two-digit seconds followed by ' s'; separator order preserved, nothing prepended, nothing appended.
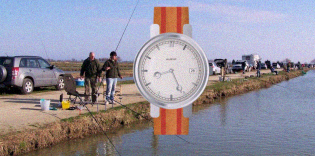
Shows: 8 h 26 min
